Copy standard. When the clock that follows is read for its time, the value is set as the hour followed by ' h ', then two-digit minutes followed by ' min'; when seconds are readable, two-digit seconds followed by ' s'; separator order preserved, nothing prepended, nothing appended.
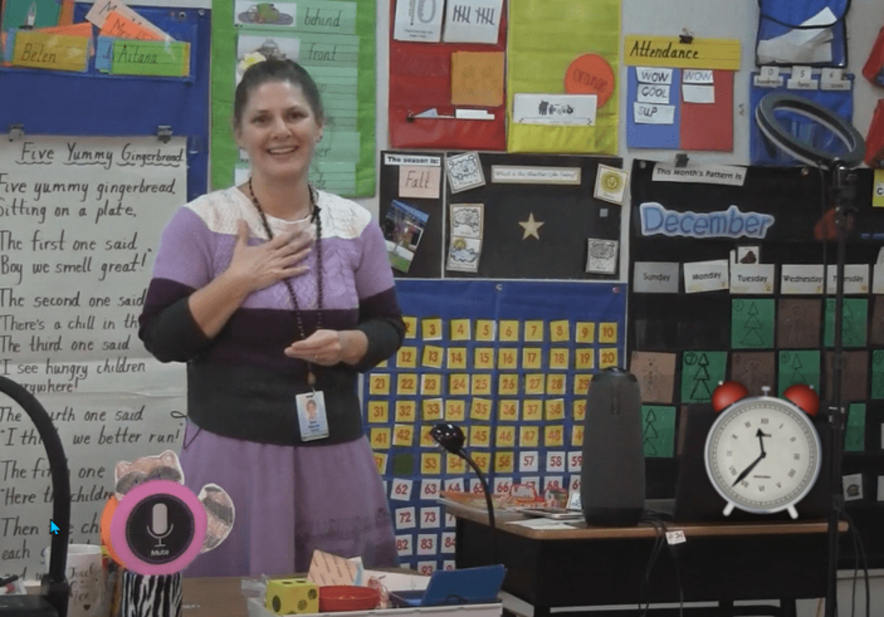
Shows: 11 h 37 min
